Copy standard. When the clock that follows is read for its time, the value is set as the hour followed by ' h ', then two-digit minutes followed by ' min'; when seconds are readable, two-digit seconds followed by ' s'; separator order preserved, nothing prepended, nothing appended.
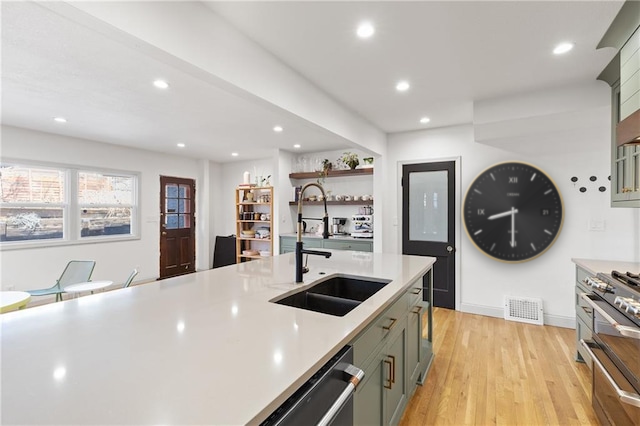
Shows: 8 h 30 min
